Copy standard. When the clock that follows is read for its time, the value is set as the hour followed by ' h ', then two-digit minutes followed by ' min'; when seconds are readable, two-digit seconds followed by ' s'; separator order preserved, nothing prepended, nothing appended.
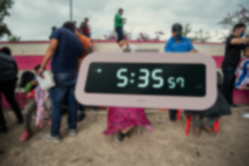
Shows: 5 h 35 min
